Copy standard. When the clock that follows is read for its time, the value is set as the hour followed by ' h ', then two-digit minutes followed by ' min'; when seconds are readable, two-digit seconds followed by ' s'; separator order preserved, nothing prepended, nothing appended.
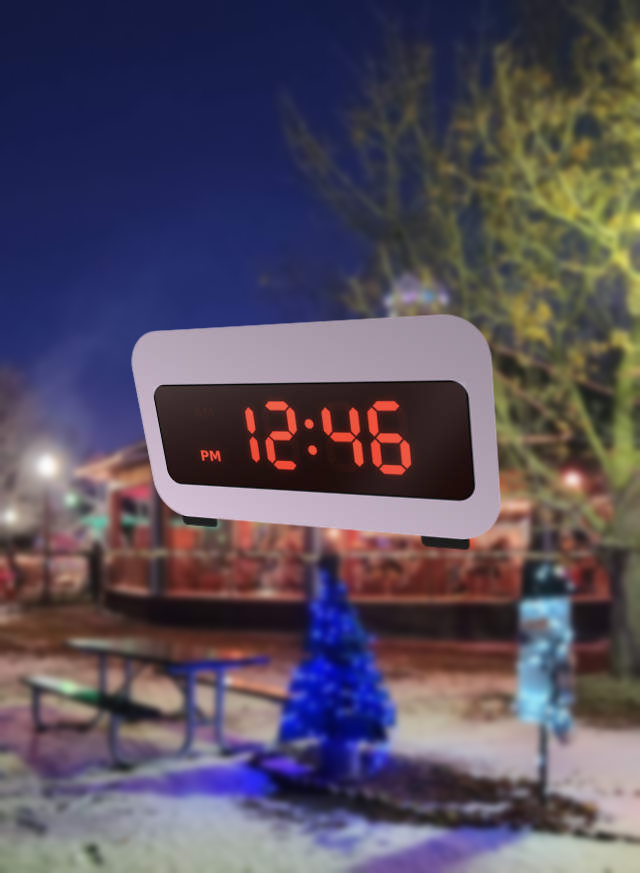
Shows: 12 h 46 min
